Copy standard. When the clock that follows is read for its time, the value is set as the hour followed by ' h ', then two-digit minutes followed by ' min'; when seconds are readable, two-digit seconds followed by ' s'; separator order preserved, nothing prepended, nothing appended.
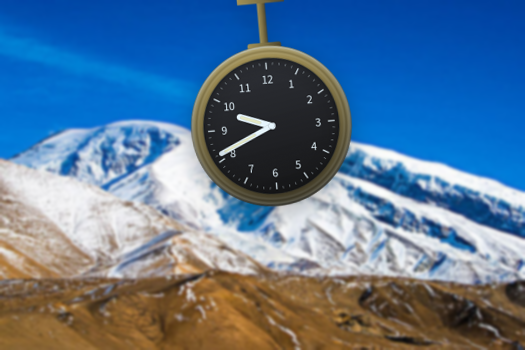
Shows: 9 h 41 min
